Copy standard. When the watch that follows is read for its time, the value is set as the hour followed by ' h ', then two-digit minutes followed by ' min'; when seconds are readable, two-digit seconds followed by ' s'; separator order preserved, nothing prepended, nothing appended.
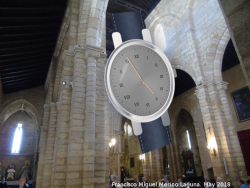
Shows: 4 h 56 min
